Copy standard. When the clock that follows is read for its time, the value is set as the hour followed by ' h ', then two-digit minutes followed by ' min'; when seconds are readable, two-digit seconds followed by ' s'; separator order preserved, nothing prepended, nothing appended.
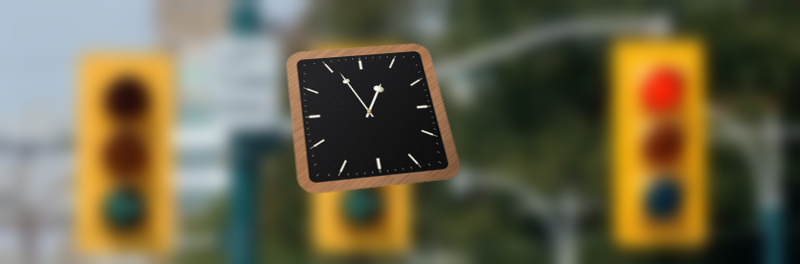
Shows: 12 h 56 min
